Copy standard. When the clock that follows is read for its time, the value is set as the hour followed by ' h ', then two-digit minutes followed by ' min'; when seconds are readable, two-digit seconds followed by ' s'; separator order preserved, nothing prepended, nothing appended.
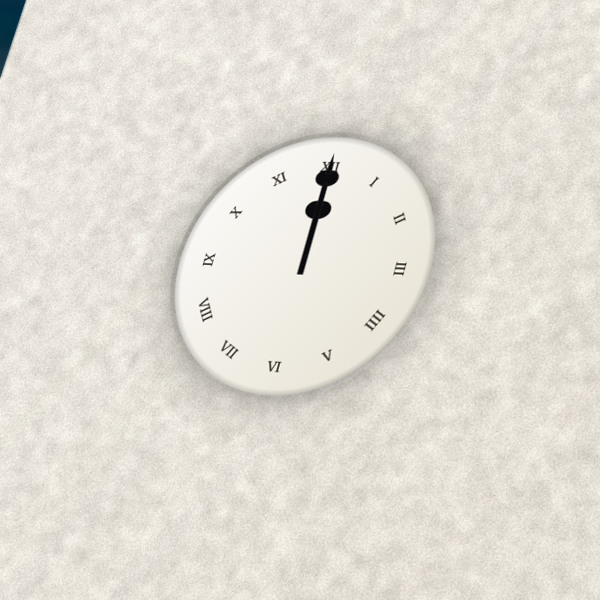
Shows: 12 h 00 min
